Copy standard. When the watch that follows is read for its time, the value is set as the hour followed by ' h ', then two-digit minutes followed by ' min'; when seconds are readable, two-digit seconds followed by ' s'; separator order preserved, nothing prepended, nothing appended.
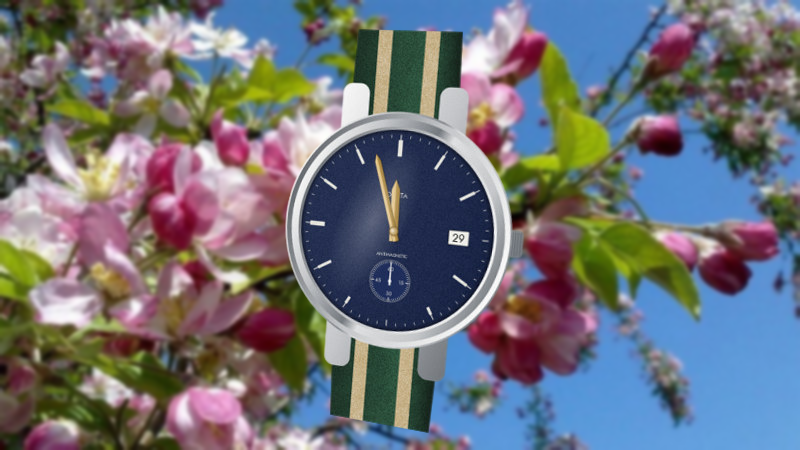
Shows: 11 h 57 min
